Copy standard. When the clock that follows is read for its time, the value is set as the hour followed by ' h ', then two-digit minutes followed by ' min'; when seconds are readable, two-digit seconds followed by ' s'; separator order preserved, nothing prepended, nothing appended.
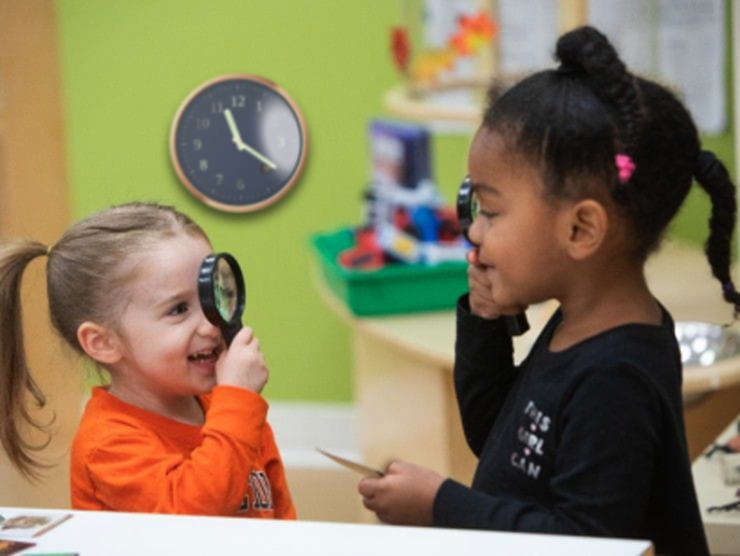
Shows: 11 h 21 min
